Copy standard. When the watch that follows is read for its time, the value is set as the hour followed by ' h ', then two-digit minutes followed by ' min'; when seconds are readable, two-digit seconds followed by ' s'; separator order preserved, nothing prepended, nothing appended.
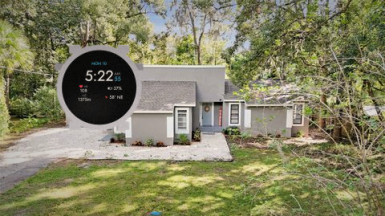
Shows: 5 h 22 min
